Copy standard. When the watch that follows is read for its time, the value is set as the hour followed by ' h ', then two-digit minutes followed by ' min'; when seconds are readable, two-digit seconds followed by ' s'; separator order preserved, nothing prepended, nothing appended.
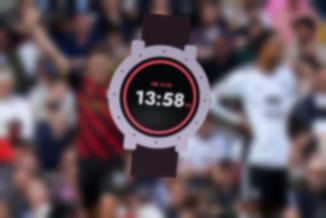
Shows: 13 h 58 min
